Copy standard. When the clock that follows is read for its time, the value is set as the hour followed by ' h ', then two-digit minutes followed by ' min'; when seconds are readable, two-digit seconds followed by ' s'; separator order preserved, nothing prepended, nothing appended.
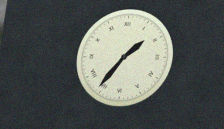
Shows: 1 h 36 min
